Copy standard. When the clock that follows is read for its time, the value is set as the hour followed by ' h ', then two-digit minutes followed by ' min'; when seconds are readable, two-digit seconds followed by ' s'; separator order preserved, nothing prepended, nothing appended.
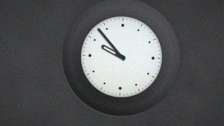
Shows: 9 h 53 min
